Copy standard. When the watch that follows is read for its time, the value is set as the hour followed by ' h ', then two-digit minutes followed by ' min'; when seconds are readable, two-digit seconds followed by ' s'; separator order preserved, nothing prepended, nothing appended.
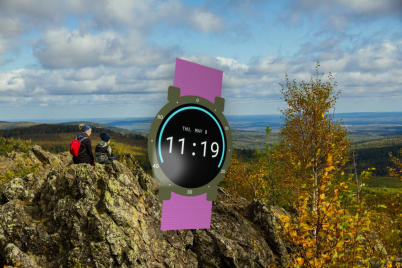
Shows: 11 h 19 min
